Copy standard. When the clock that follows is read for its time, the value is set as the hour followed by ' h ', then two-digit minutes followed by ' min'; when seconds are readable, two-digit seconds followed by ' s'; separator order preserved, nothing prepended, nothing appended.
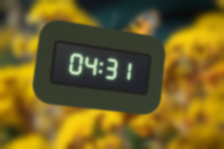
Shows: 4 h 31 min
